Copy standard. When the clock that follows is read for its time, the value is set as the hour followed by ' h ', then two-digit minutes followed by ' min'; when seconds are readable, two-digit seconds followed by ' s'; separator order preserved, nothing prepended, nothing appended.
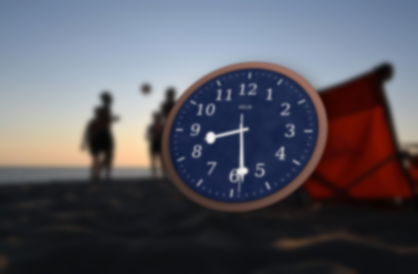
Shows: 8 h 28 min 29 s
